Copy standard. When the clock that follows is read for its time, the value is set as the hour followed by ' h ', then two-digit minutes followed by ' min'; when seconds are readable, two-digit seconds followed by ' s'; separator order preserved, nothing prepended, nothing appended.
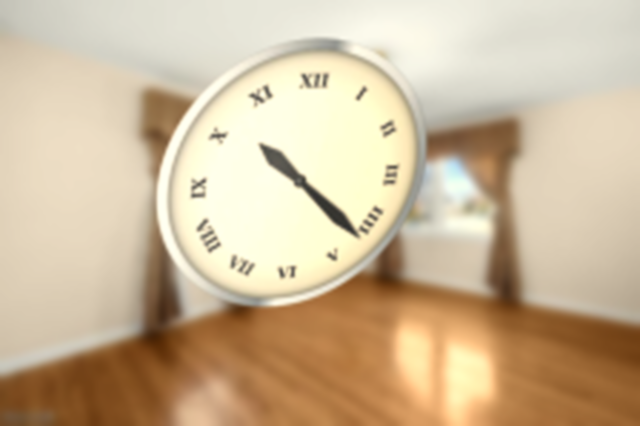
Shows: 10 h 22 min
